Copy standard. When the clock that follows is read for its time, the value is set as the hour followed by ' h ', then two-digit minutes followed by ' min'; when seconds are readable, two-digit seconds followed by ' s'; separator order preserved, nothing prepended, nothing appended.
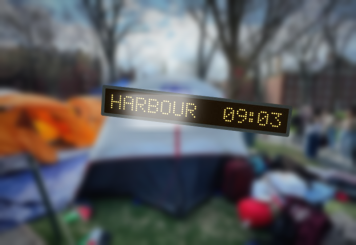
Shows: 9 h 03 min
